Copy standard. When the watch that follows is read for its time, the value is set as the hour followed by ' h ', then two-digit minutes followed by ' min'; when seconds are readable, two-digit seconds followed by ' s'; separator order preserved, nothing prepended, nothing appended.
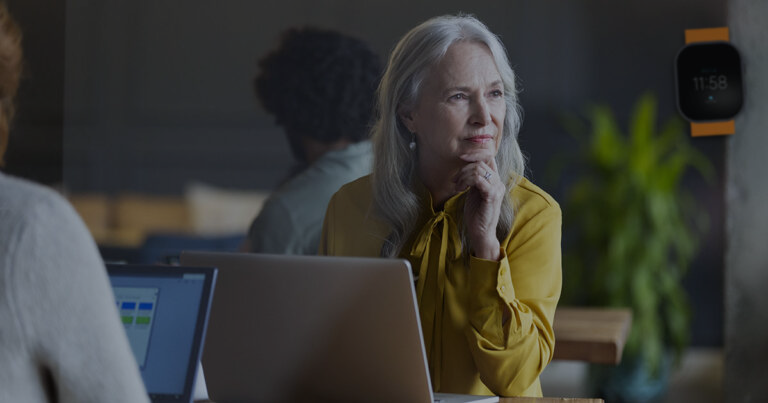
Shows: 11 h 58 min
